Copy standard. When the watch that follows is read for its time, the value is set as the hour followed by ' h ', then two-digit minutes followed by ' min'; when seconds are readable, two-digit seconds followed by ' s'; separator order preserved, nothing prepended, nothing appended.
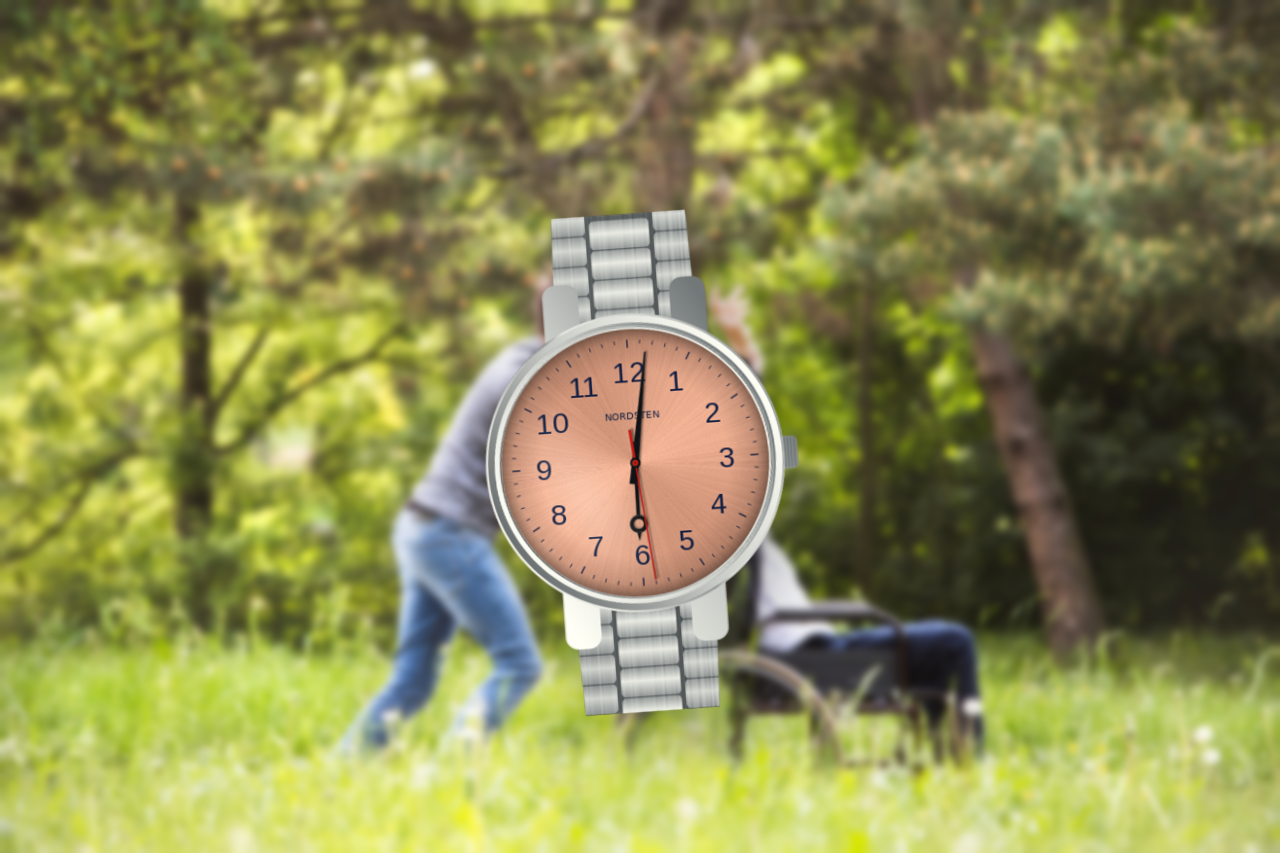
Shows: 6 h 01 min 29 s
